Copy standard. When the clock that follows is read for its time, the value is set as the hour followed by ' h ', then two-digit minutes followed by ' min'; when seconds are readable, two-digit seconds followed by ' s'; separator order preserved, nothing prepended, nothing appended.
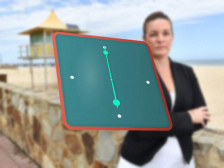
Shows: 6 h 00 min
